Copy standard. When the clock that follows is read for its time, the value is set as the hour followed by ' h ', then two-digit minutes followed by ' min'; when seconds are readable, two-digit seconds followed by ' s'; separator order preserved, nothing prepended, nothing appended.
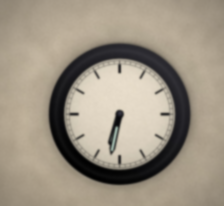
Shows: 6 h 32 min
